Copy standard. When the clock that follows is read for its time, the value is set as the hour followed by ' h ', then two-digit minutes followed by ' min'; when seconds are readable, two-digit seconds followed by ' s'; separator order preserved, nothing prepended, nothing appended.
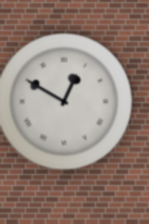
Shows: 12 h 50 min
